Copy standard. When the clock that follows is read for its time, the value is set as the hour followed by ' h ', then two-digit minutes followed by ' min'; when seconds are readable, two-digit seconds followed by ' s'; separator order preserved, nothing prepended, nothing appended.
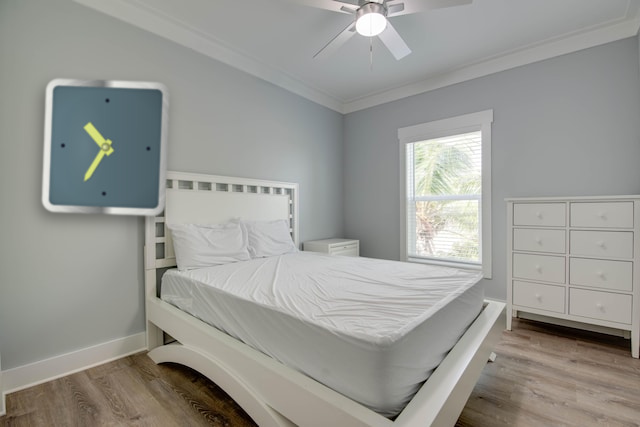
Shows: 10 h 35 min
